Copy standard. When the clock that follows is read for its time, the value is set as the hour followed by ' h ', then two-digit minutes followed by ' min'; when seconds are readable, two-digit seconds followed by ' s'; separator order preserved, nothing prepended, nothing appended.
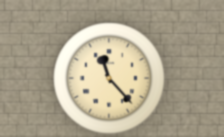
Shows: 11 h 23 min
